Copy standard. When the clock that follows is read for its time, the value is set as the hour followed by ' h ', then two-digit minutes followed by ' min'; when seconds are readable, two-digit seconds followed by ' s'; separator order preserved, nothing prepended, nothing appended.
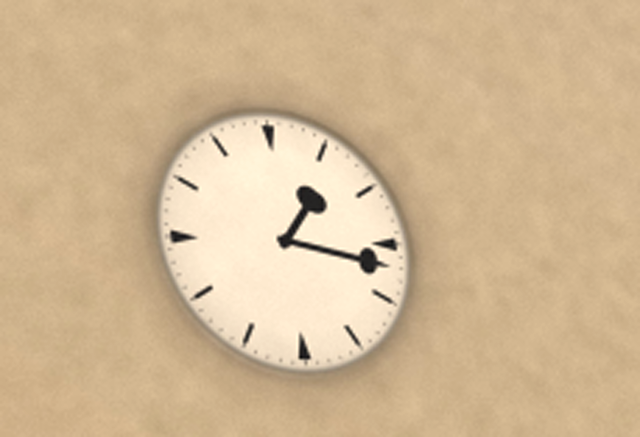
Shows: 1 h 17 min
